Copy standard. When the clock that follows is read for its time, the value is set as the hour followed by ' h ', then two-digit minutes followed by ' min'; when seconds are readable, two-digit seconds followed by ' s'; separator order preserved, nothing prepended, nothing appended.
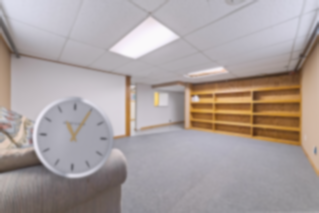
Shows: 11 h 05 min
